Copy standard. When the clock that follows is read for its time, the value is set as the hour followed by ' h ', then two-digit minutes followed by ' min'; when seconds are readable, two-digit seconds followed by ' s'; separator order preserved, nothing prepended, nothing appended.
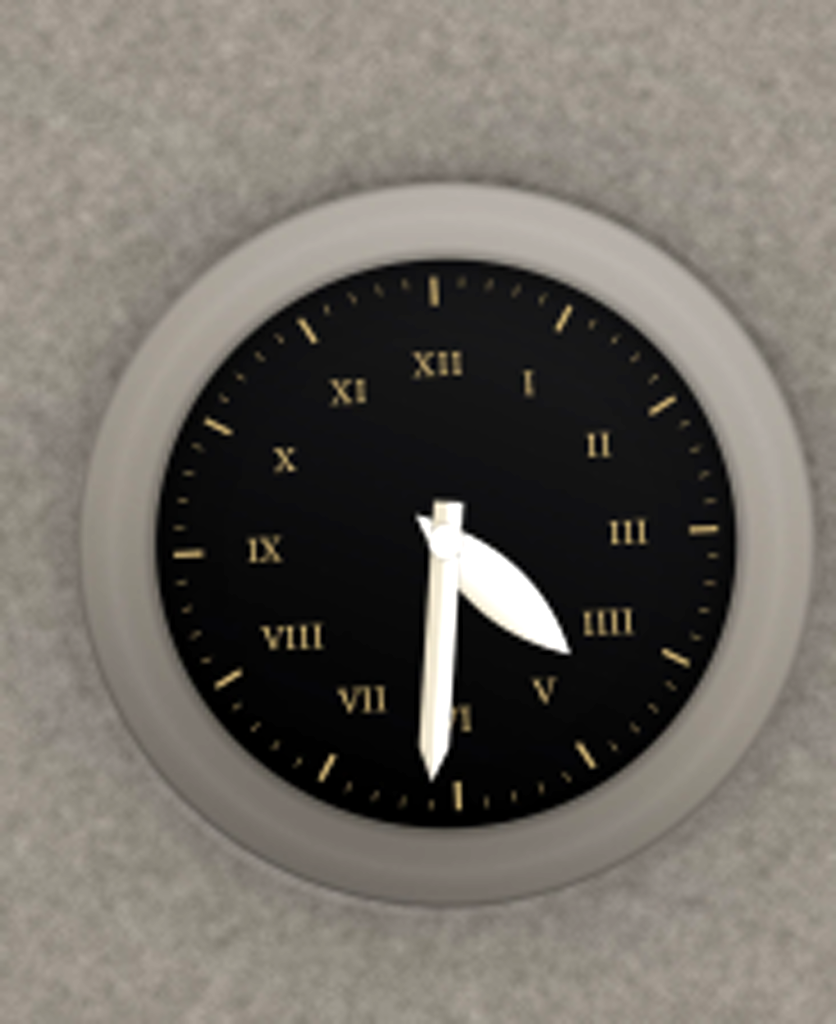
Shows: 4 h 31 min
